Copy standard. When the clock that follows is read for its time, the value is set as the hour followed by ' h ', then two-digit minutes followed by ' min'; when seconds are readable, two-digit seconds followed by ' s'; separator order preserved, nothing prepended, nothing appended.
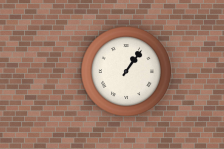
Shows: 1 h 06 min
